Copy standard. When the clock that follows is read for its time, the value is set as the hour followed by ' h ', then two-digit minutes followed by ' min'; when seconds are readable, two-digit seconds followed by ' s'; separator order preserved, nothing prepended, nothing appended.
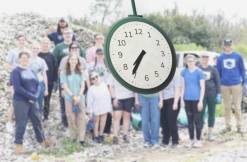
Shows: 7 h 36 min
